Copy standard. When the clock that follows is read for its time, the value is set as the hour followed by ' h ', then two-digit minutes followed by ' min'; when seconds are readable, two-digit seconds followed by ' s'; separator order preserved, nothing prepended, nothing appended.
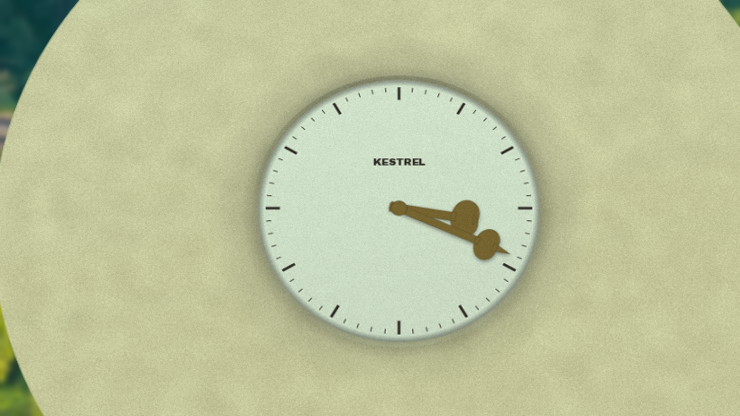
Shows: 3 h 19 min
